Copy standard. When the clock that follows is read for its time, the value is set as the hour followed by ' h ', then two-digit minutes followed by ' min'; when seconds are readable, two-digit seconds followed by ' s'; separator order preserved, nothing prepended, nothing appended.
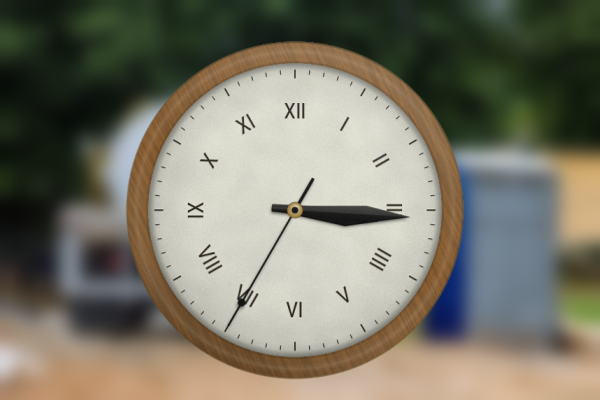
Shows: 3 h 15 min 35 s
